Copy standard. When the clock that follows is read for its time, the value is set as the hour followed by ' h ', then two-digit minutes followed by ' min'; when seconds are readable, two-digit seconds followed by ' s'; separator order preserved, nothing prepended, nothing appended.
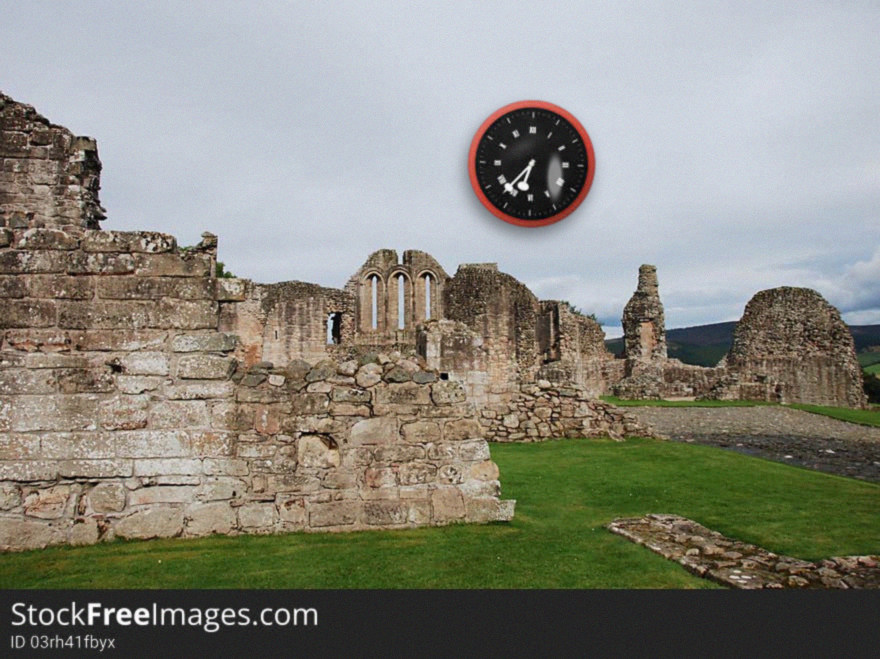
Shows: 6 h 37 min
